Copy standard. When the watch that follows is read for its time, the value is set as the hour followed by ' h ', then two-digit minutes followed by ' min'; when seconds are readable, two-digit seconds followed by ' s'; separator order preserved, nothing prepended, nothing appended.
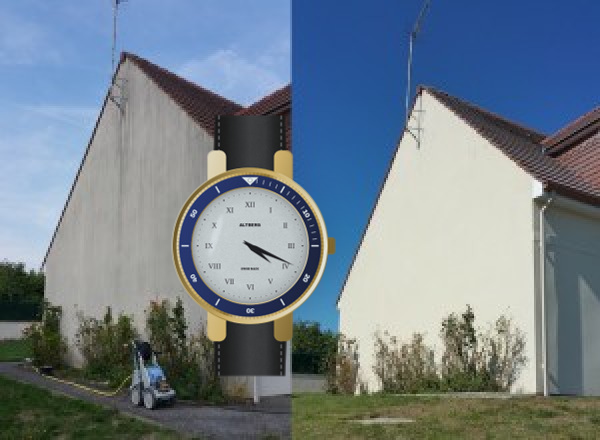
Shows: 4 h 19 min
